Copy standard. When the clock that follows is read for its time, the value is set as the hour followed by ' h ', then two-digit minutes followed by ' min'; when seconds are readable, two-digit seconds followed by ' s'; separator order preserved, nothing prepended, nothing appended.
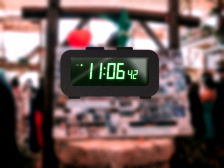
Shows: 11 h 06 min 42 s
